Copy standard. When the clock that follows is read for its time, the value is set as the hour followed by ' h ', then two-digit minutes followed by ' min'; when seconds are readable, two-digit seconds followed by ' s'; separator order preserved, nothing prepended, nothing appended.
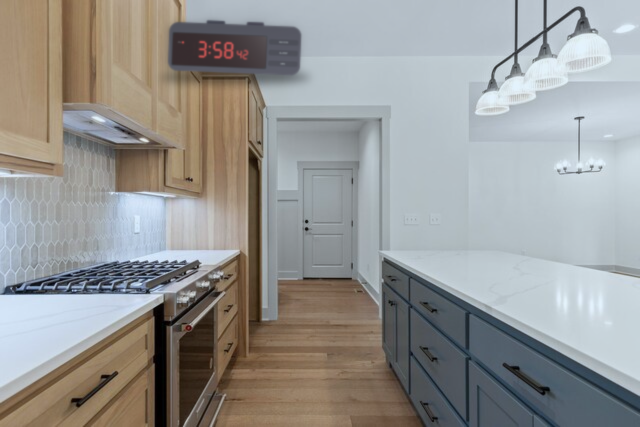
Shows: 3 h 58 min
